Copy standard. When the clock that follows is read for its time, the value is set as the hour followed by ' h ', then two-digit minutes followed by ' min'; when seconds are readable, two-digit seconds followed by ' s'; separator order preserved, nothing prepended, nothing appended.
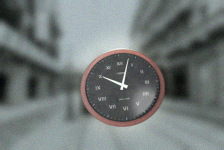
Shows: 10 h 03 min
